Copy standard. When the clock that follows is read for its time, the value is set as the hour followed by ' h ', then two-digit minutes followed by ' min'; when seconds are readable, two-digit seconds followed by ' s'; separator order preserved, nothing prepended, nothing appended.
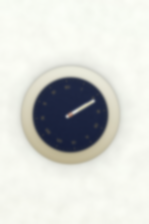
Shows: 2 h 11 min
